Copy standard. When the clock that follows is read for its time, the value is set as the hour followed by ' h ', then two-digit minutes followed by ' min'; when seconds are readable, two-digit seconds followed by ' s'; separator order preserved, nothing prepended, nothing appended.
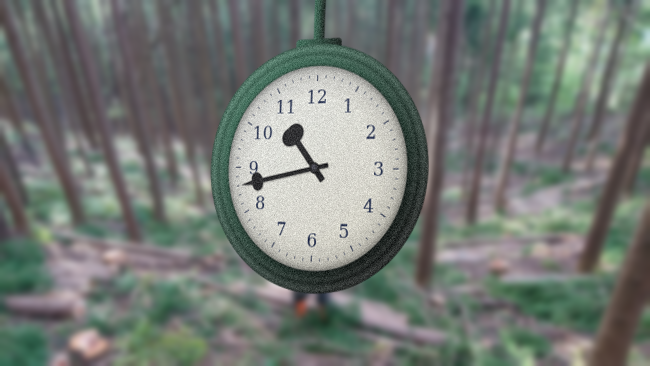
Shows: 10 h 43 min
